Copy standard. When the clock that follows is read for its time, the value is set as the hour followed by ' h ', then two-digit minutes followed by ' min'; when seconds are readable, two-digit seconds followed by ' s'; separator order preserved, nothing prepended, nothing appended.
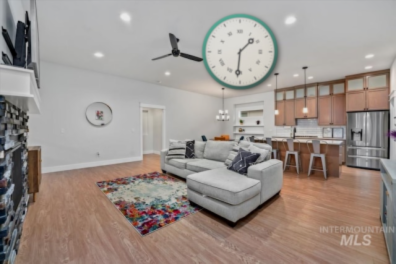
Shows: 1 h 31 min
